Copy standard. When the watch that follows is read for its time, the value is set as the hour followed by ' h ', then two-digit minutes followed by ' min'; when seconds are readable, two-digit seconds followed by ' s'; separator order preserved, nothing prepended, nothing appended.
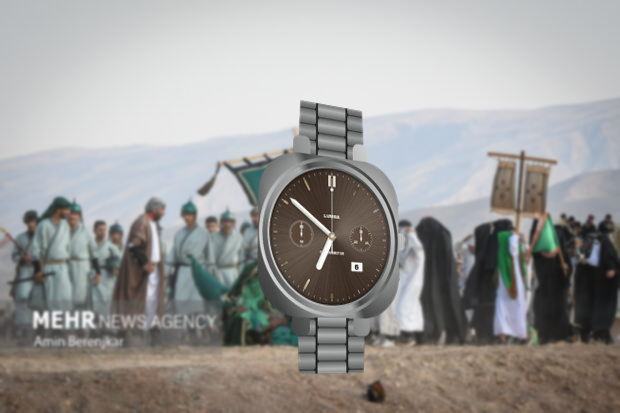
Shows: 6 h 51 min
